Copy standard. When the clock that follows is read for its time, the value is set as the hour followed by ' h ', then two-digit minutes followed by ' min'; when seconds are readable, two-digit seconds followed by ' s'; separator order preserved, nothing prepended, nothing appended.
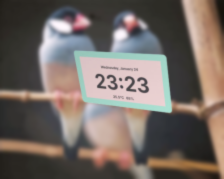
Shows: 23 h 23 min
